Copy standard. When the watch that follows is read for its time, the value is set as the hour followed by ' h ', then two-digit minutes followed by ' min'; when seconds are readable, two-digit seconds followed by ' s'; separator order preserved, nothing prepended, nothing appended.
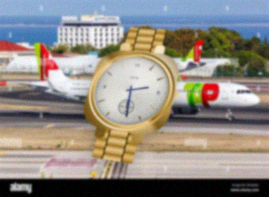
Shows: 2 h 29 min
